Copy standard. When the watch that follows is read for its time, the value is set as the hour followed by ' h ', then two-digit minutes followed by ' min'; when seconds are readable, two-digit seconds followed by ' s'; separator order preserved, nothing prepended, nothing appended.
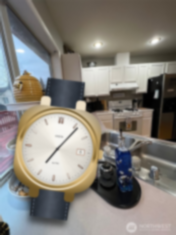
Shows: 7 h 06 min
